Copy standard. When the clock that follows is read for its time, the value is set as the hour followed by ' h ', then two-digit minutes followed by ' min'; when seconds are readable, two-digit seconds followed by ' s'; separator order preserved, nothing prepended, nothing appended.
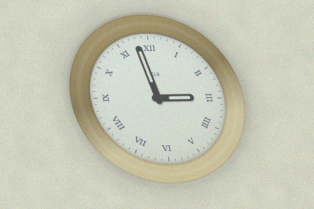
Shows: 2 h 58 min
